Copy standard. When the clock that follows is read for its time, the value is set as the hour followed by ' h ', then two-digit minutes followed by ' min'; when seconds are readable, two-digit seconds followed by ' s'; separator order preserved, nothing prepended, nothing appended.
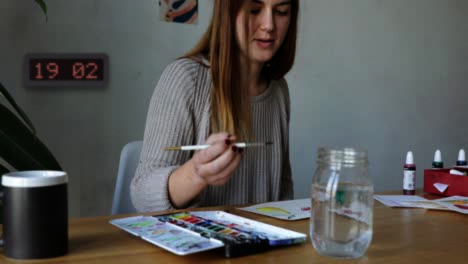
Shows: 19 h 02 min
